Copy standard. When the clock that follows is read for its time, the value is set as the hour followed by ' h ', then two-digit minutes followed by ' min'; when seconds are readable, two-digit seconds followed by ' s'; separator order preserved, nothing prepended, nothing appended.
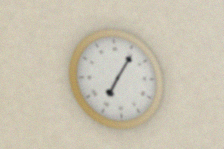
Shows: 7 h 06 min
